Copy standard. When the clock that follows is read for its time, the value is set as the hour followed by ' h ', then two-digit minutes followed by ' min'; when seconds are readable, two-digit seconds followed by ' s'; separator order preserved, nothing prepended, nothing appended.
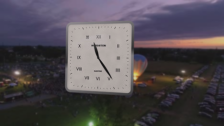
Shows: 11 h 24 min
